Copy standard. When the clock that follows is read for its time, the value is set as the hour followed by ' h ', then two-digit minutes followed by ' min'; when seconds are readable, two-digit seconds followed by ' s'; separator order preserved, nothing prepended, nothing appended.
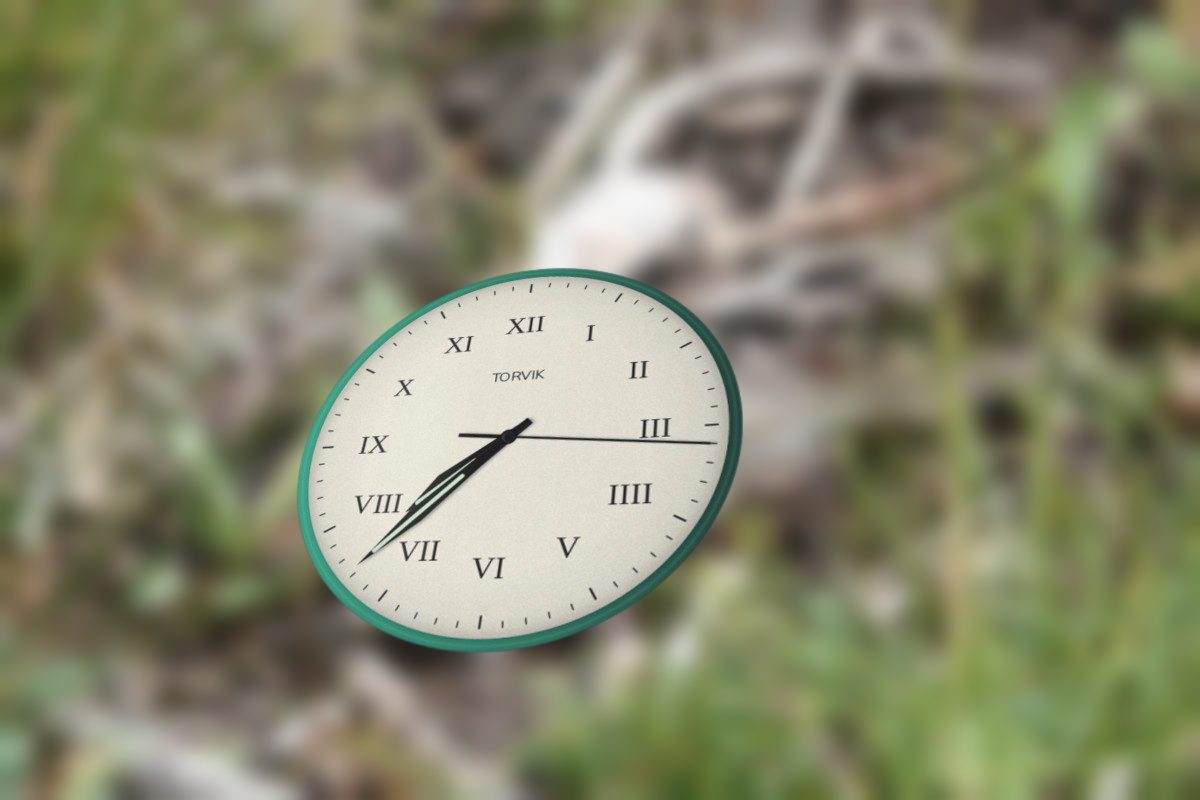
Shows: 7 h 37 min 16 s
